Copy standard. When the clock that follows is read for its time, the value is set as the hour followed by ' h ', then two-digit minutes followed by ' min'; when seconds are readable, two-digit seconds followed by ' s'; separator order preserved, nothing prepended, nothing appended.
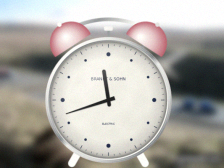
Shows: 11 h 42 min
